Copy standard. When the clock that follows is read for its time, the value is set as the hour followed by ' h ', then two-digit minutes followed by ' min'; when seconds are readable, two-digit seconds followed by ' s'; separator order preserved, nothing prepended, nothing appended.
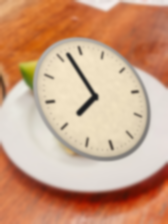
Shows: 7 h 57 min
